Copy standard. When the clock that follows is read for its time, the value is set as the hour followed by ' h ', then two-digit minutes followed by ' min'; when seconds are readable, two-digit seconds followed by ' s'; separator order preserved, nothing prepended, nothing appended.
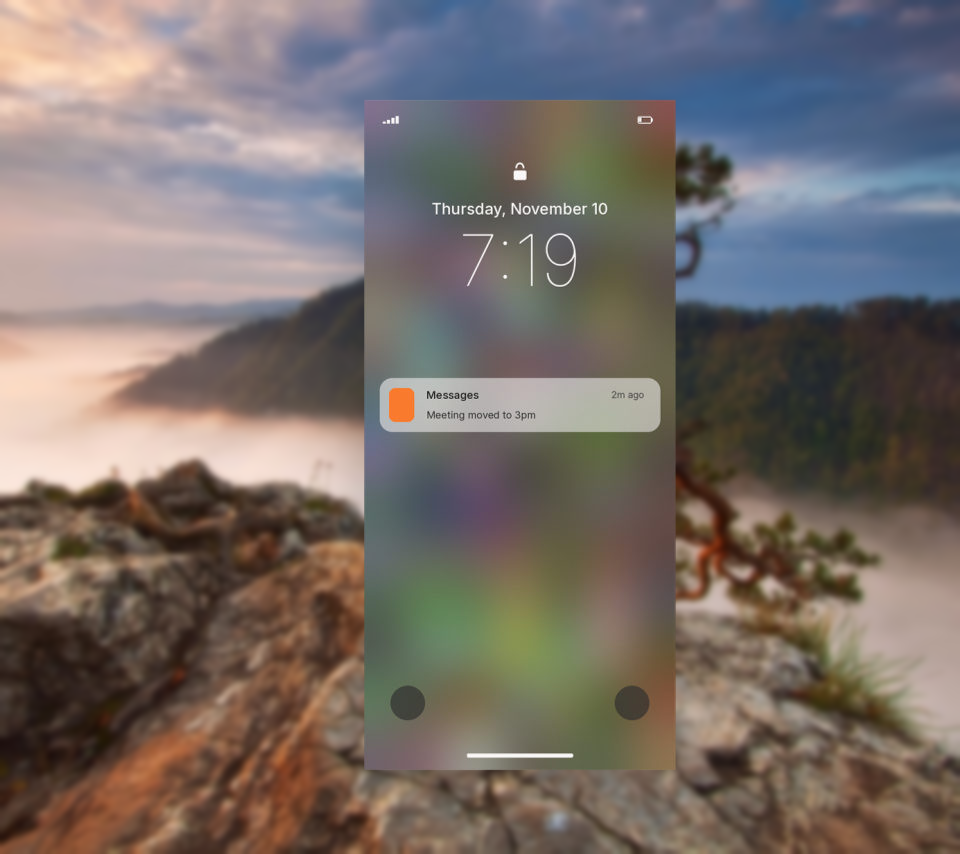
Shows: 7 h 19 min
